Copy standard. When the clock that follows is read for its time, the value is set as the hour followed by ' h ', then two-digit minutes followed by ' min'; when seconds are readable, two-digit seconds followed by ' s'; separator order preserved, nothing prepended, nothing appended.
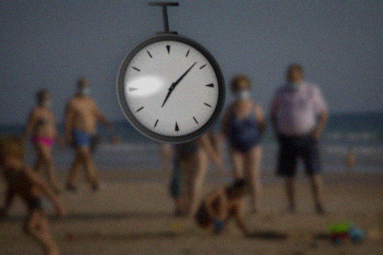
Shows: 7 h 08 min
